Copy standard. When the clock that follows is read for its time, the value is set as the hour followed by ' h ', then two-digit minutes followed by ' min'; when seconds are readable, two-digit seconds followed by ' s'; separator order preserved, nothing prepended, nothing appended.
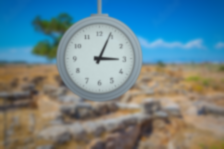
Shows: 3 h 04 min
